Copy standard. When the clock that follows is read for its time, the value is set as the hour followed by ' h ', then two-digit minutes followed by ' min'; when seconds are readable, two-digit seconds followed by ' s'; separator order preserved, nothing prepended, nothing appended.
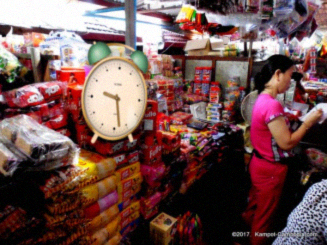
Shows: 9 h 28 min
